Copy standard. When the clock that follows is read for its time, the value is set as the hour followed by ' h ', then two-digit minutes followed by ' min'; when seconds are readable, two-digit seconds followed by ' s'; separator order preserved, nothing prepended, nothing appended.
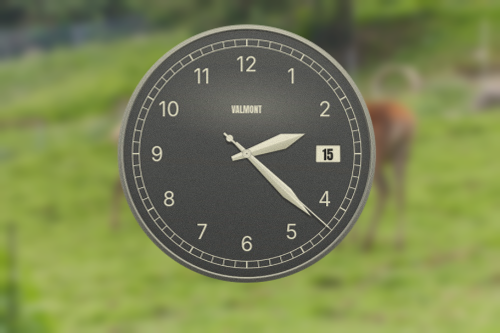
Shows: 2 h 22 min 22 s
